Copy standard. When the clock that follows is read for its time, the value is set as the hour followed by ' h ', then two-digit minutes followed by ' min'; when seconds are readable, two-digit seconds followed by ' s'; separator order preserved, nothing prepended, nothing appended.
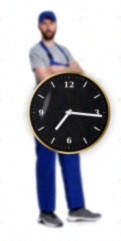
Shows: 7 h 16 min
